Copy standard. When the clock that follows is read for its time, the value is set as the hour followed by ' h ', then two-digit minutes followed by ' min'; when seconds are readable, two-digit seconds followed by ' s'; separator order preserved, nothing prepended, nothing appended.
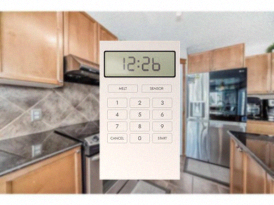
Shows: 12 h 26 min
